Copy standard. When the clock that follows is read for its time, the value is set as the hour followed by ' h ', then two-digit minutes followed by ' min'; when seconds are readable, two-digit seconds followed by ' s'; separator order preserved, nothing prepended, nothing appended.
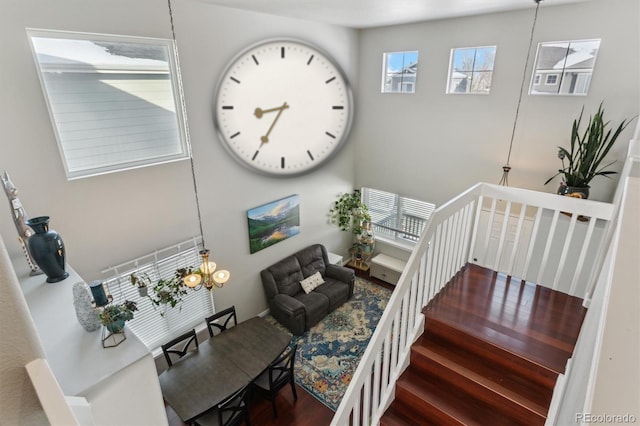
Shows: 8 h 35 min
